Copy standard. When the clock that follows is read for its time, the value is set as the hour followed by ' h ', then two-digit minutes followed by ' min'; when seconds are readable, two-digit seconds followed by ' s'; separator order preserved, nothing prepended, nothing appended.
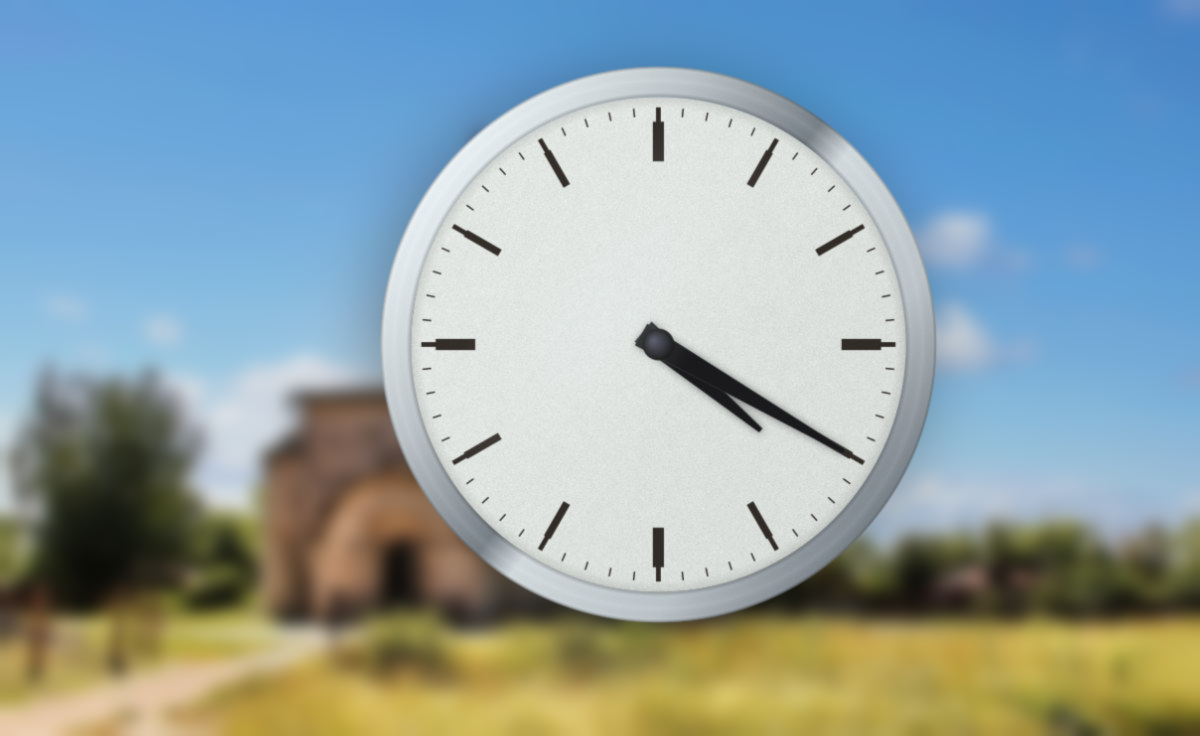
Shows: 4 h 20 min
